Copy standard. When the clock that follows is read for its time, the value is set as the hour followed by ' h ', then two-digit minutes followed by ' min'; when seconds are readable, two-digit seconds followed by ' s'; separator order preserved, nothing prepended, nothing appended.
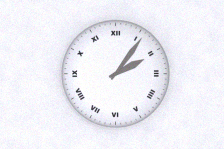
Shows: 2 h 06 min
